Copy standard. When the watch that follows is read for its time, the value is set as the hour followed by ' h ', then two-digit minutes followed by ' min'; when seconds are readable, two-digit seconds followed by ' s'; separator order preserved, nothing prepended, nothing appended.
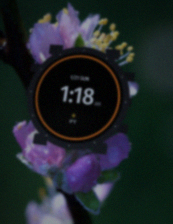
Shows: 1 h 18 min
